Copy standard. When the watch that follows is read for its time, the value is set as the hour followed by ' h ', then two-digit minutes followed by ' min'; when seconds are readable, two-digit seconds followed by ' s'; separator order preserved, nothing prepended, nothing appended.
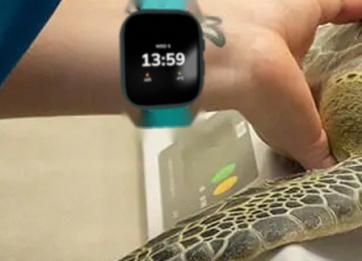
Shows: 13 h 59 min
